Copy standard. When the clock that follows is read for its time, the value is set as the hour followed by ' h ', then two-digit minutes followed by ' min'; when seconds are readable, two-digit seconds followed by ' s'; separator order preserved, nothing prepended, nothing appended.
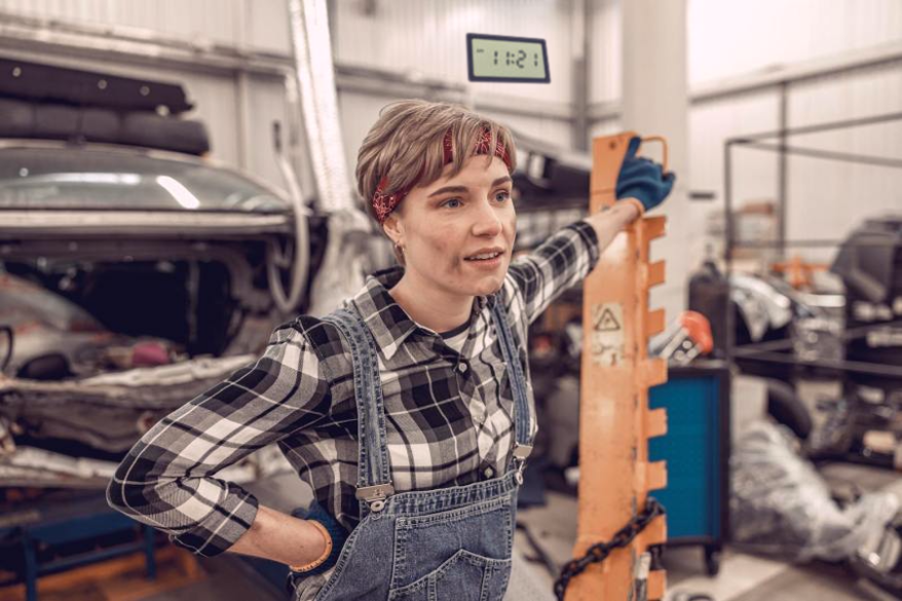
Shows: 11 h 21 min
